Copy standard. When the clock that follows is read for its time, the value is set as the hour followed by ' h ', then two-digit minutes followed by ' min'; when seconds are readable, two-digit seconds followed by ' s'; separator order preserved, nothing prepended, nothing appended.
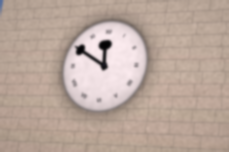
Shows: 11 h 50 min
